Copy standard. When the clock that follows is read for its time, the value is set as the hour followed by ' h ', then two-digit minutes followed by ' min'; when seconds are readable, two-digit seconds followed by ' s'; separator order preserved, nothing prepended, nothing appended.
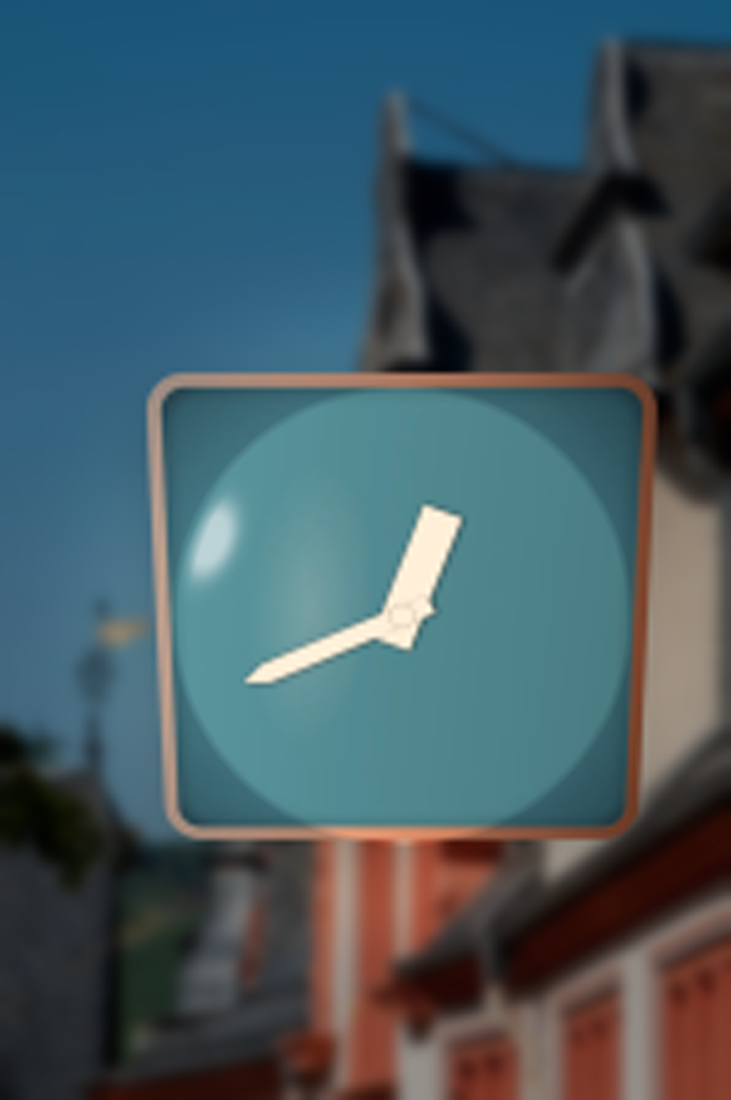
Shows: 12 h 41 min
